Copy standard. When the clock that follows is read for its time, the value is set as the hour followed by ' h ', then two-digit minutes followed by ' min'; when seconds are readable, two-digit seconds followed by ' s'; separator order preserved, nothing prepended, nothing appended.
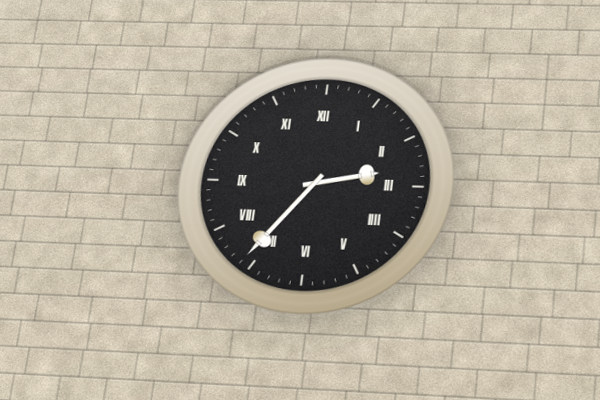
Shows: 2 h 36 min
